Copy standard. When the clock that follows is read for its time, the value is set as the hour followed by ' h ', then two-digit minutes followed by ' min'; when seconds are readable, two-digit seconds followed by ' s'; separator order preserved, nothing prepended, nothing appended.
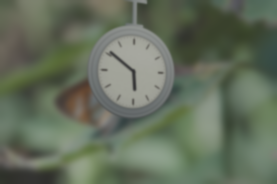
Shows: 5 h 51 min
